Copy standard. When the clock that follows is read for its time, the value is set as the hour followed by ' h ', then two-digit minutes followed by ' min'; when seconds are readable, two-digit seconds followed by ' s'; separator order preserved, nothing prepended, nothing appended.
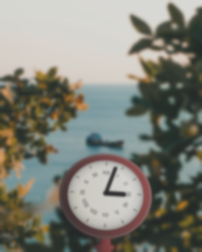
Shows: 3 h 03 min
